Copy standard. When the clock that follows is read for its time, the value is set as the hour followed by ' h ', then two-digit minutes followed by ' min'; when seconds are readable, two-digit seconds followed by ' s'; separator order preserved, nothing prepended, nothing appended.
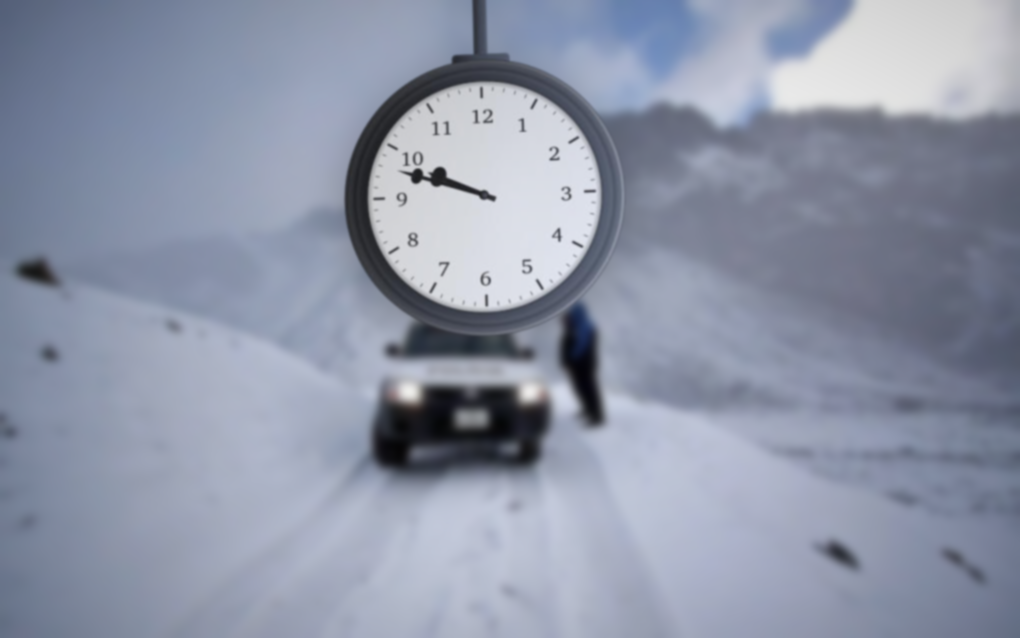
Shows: 9 h 48 min
